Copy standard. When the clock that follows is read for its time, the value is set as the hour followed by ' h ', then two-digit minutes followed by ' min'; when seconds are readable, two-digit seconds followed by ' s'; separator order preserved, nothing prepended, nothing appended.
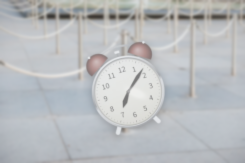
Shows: 7 h 08 min
